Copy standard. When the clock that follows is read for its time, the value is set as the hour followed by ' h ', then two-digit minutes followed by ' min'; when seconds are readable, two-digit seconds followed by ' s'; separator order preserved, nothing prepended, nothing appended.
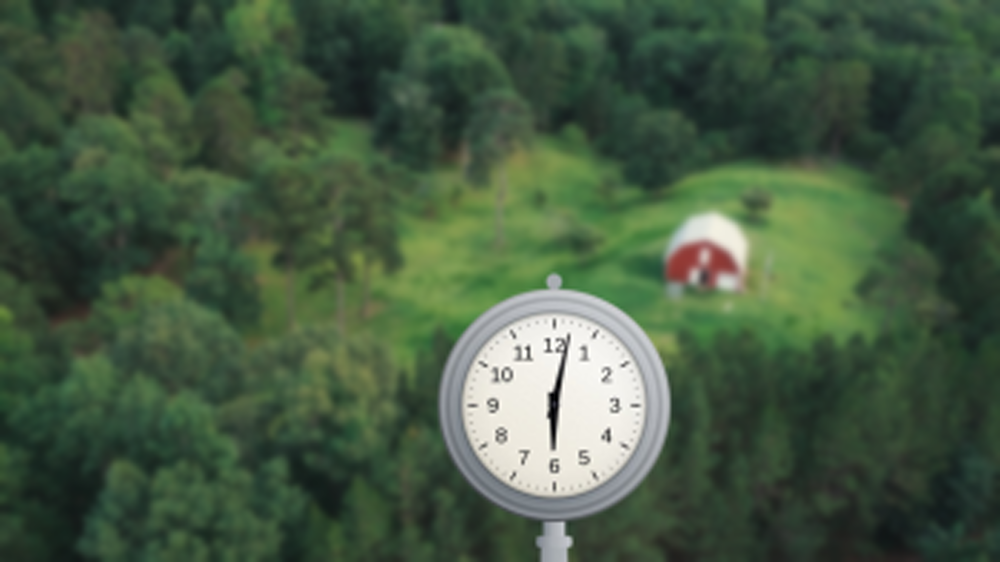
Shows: 6 h 02 min
